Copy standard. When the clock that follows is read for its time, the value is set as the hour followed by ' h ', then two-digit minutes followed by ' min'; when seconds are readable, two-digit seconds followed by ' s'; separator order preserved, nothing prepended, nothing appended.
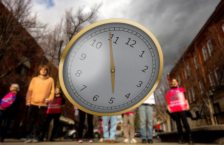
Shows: 4 h 54 min
